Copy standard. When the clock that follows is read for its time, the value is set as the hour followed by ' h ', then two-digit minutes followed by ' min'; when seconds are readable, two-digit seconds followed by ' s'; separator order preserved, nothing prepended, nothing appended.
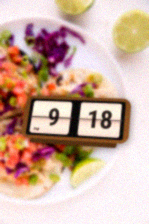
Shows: 9 h 18 min
